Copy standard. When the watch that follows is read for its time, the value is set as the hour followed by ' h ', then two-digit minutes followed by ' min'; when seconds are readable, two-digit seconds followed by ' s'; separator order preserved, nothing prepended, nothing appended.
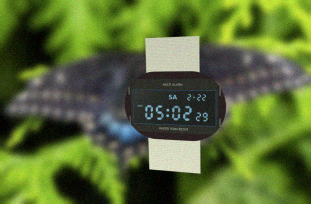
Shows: 5 h 02 min 29 s
